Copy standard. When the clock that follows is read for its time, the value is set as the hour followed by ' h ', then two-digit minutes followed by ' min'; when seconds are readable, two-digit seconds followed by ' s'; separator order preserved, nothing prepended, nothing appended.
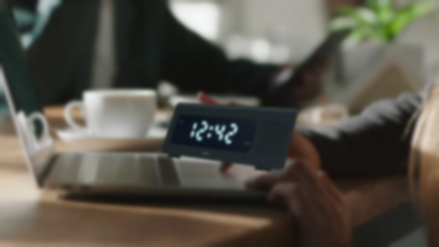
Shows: 12 h 42 min
